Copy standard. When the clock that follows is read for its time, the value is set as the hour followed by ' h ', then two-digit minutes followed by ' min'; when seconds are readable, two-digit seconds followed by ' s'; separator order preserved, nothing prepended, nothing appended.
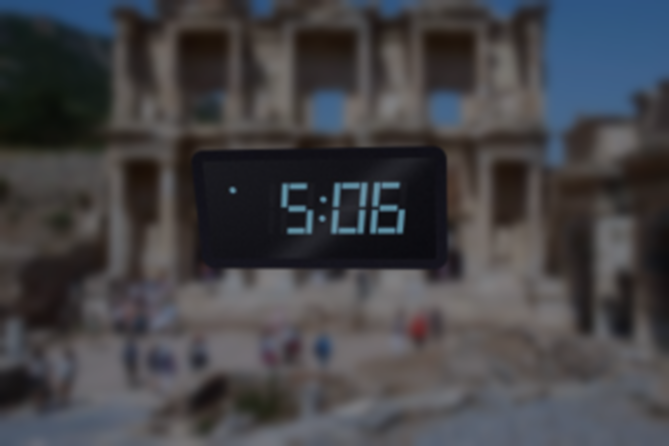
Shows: 5 h 06 min
